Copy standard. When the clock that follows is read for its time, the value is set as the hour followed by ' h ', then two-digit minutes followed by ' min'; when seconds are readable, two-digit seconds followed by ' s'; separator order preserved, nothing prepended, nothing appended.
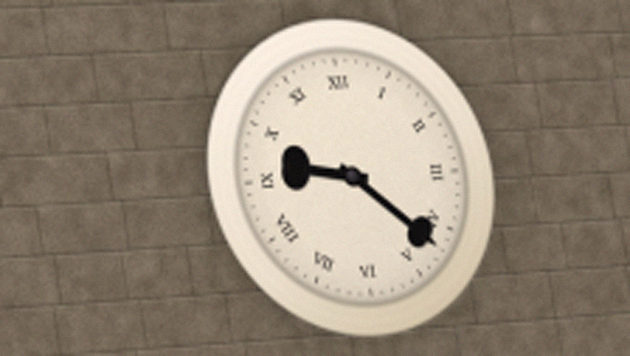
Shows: 9 h 22 min
